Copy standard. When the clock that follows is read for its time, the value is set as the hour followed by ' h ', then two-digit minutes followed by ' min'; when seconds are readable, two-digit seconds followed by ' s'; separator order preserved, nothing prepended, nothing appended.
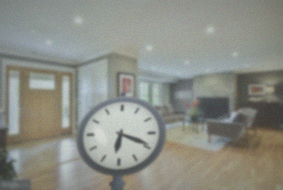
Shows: 6 h 19 min
